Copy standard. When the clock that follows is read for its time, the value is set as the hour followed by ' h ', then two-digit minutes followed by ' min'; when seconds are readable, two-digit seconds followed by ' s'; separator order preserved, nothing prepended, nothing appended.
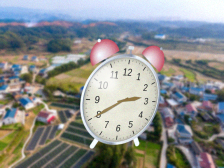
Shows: 2 h 40 min
